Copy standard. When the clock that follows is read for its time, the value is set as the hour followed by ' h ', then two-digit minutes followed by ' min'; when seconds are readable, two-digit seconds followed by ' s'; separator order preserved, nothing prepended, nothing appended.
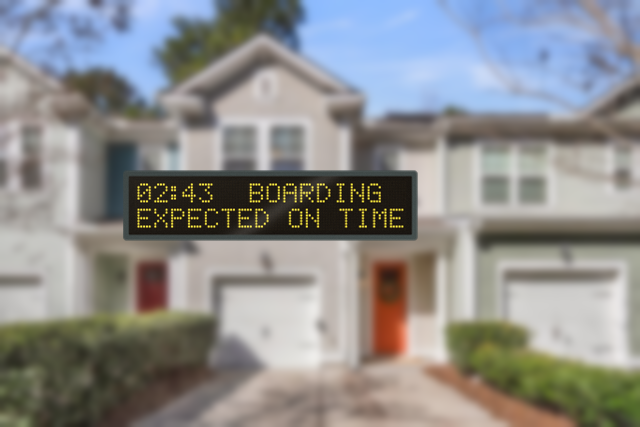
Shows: 2 h 43 min
